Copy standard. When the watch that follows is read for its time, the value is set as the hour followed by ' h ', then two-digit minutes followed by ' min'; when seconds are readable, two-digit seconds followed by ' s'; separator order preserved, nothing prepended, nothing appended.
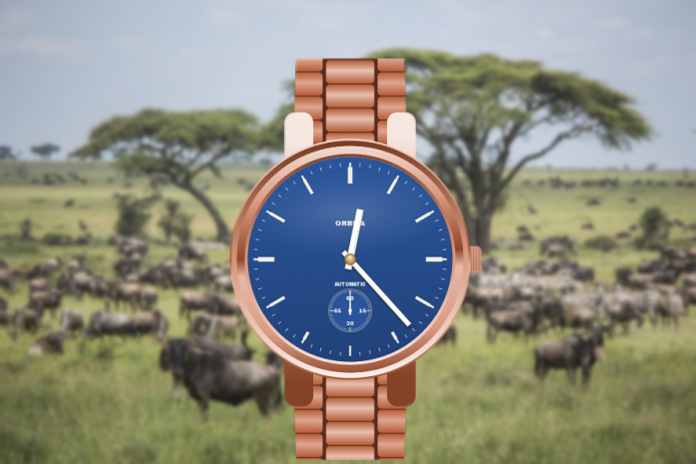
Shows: 12 h 23 min
